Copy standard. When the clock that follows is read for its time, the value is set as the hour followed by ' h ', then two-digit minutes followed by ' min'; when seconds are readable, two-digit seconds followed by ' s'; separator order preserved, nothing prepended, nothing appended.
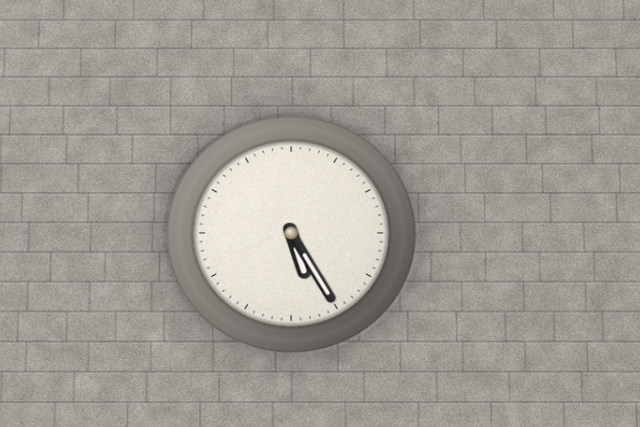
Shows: 5 h 25 min
